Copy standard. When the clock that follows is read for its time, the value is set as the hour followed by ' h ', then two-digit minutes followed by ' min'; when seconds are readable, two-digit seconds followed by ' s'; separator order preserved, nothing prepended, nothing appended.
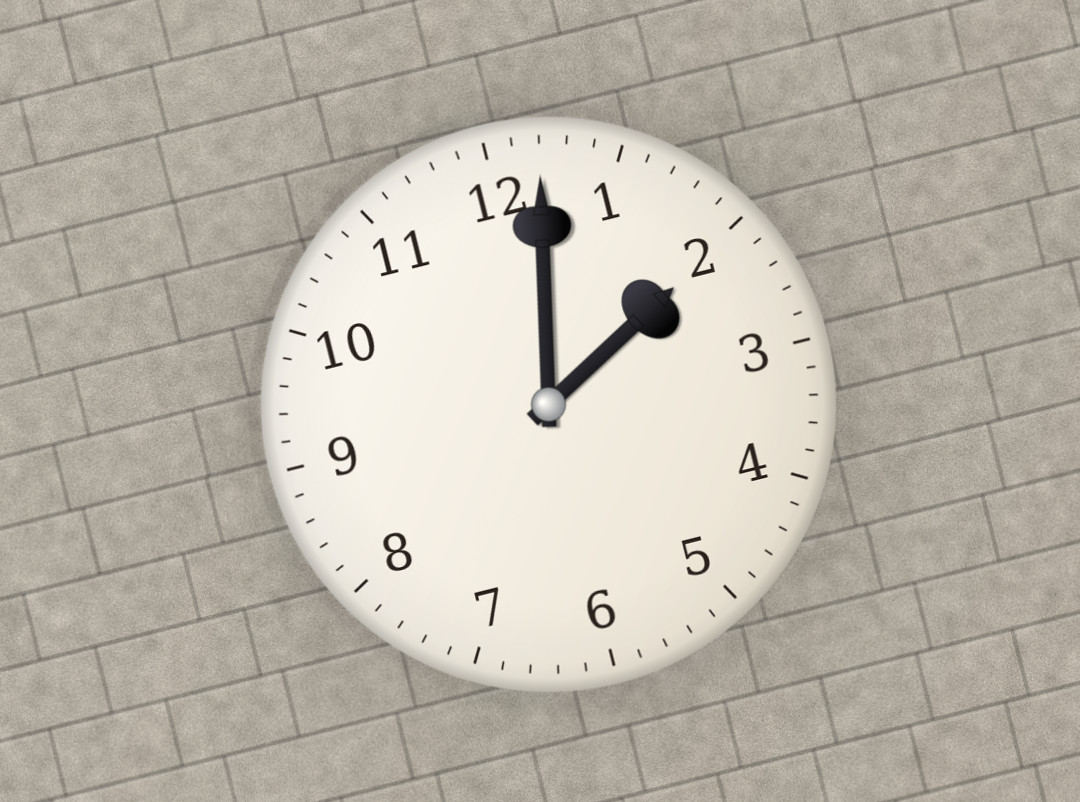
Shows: 2 h 02 min
